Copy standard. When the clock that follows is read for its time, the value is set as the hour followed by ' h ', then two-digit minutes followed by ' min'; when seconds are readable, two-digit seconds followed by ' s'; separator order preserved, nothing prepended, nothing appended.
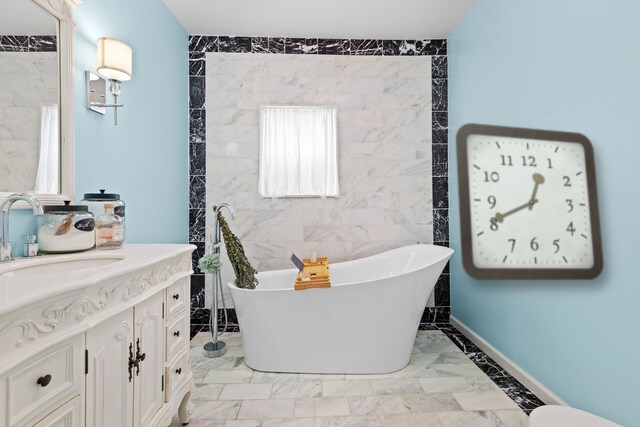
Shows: 12 h 41 min
